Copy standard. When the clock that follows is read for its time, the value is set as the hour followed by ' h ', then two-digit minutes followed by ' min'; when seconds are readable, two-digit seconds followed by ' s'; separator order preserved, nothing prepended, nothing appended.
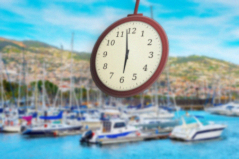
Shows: 5 h 58 min
